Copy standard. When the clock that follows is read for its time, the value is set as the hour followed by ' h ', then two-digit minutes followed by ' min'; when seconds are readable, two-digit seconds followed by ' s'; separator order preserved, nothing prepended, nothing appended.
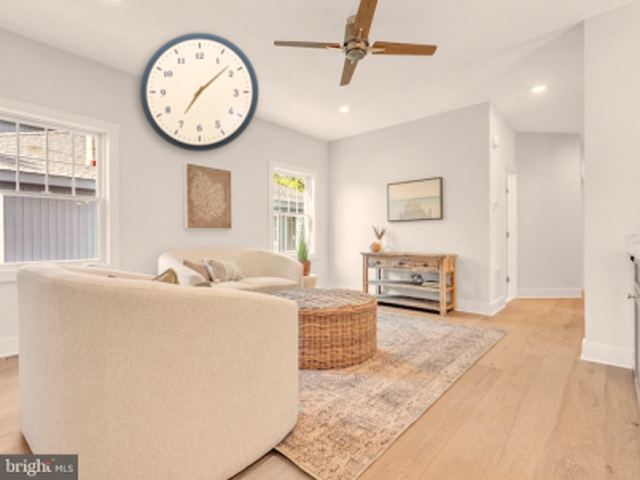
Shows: 7 h 08 min
